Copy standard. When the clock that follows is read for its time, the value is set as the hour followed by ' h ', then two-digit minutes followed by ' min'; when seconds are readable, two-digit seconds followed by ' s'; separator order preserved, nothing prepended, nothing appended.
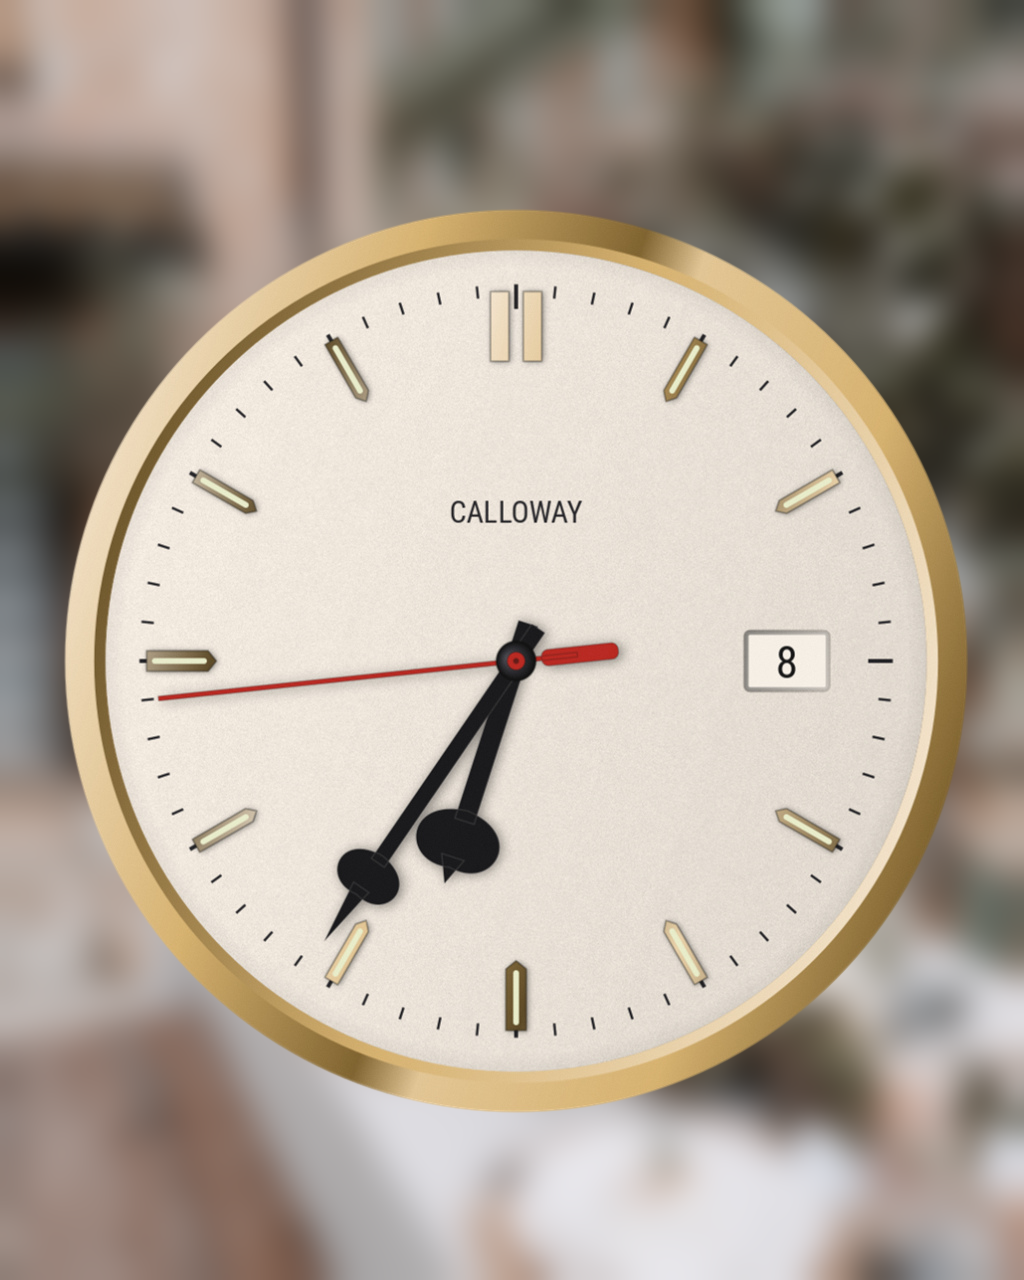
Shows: 6 h 35 min 44 s
